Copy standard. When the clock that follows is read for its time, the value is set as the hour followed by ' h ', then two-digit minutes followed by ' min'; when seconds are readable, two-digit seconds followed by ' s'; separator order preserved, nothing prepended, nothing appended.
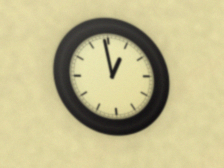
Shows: 12 h 59 min
